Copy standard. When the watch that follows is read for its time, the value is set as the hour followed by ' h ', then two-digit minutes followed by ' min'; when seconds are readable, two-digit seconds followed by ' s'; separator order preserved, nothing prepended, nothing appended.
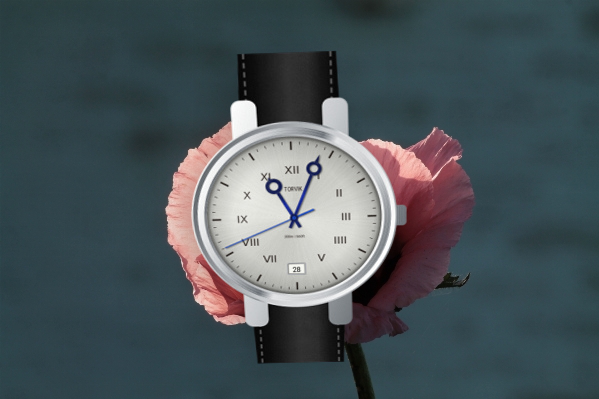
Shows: 11 h 03 min 41 s
